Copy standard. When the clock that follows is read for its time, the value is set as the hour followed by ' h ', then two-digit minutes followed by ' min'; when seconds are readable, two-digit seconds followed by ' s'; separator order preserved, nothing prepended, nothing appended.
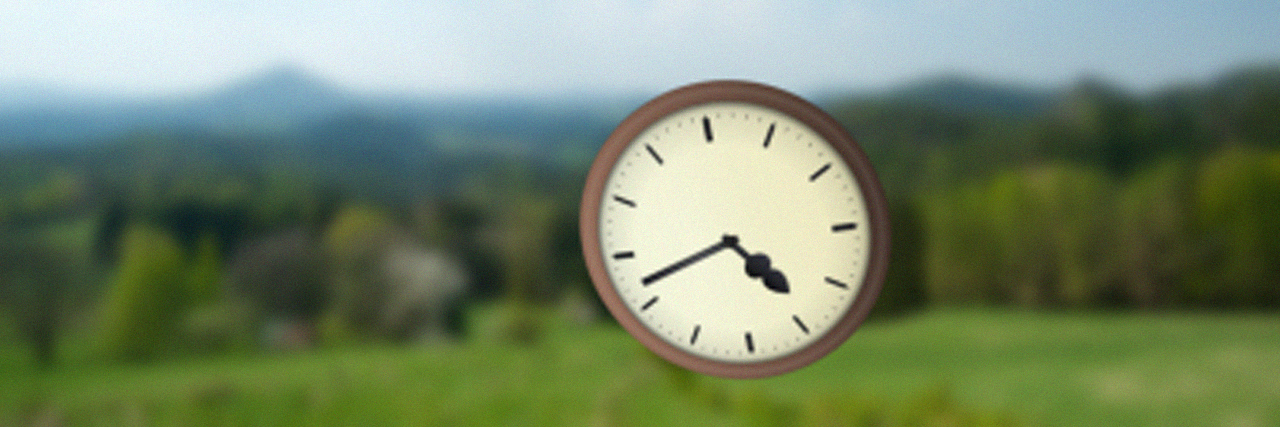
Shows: 4 h 42 min
